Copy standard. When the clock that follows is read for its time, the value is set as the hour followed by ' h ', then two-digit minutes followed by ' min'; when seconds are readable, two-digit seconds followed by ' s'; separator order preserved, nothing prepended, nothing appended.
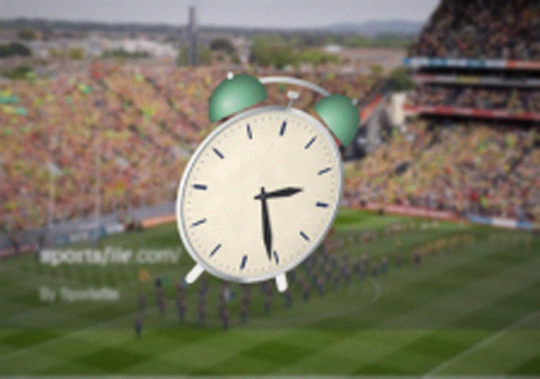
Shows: 2 h 26 min
